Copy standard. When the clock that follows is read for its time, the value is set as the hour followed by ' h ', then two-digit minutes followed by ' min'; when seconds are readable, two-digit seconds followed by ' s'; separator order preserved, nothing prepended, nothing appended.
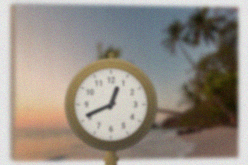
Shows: 12 h 41 min
